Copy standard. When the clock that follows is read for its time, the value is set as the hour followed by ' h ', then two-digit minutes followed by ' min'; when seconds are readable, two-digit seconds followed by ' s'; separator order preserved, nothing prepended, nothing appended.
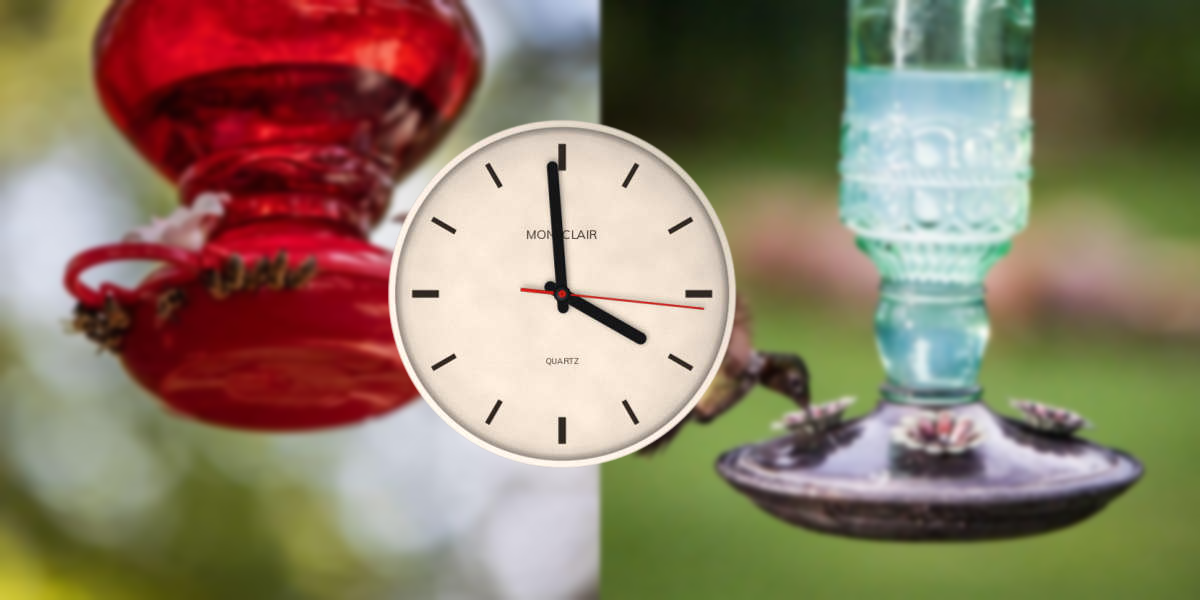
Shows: 3 h 59 min 16 s
